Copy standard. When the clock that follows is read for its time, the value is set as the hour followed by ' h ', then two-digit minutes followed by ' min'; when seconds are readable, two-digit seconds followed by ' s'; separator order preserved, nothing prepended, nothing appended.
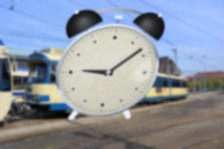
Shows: 9 h 08 min
